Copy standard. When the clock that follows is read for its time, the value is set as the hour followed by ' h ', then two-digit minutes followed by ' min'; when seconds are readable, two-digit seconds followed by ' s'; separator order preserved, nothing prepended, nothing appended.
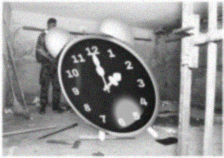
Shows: 2 h 00 min
